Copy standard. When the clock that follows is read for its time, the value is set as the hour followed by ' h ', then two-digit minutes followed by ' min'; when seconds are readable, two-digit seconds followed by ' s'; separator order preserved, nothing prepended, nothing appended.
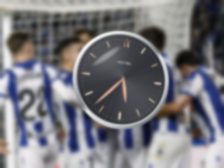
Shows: 5 h 37 min
